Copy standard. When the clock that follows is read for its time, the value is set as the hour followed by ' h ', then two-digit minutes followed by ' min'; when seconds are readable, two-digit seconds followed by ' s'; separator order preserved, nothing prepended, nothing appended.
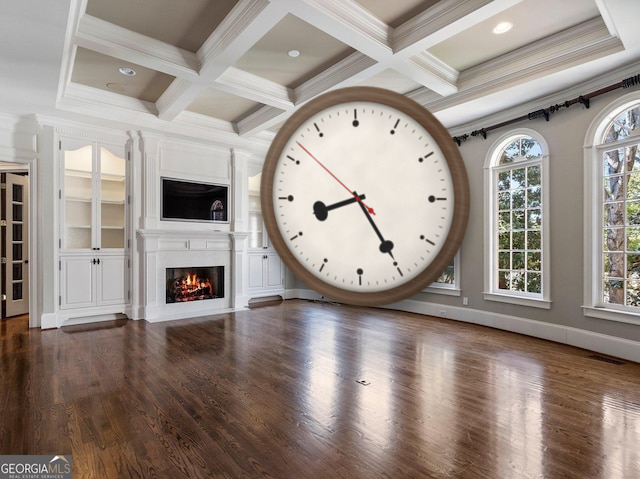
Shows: 8 h 24 min 52 s
